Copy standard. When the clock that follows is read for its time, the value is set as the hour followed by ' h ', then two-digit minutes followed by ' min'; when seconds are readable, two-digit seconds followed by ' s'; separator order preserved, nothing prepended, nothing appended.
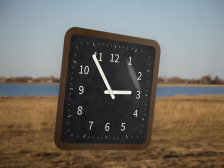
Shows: 2 h 54 min
